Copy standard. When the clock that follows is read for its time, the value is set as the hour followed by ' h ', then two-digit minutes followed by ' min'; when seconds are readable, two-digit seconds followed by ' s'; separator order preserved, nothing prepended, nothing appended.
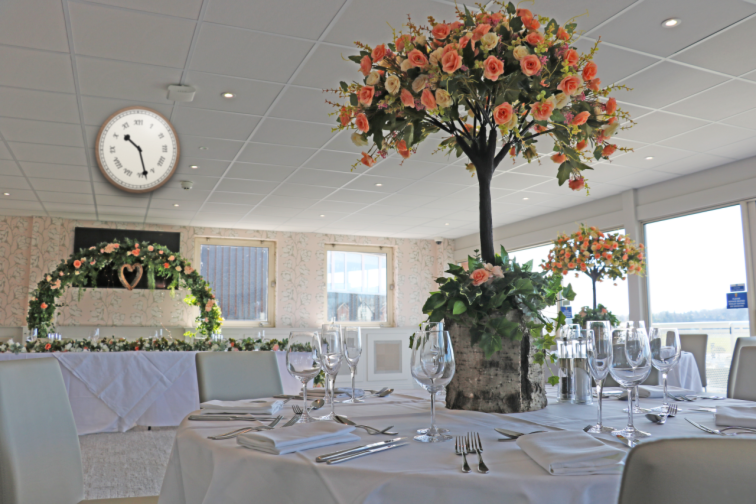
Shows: 10 h 28 min
